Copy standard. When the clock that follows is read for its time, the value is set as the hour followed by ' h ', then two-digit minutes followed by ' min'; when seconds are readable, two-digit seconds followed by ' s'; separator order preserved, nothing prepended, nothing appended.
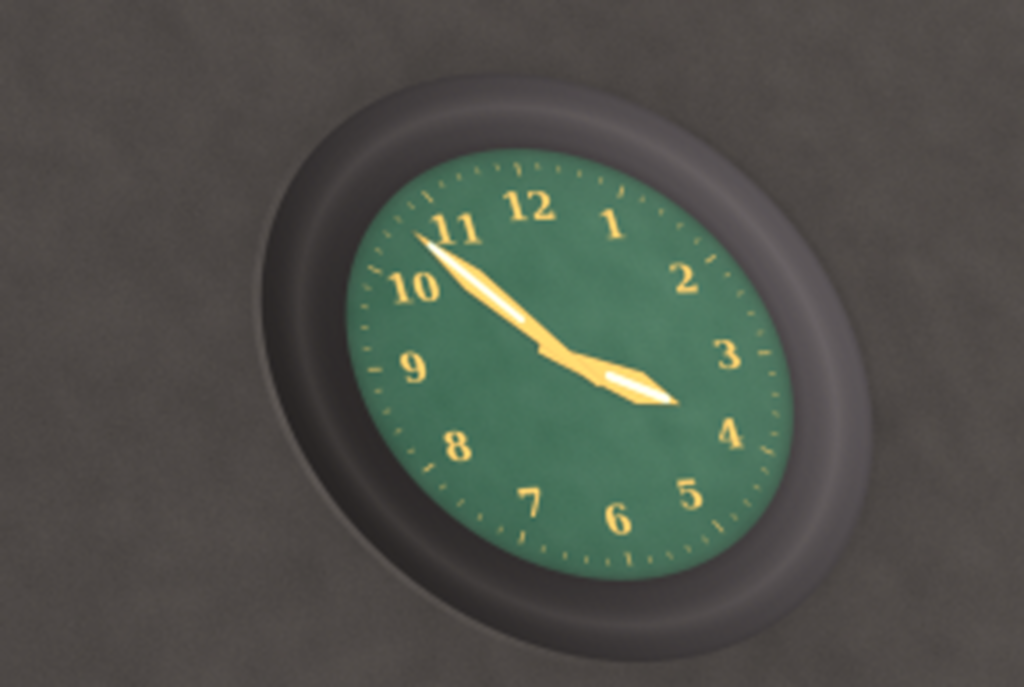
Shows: 3 h 53 min
